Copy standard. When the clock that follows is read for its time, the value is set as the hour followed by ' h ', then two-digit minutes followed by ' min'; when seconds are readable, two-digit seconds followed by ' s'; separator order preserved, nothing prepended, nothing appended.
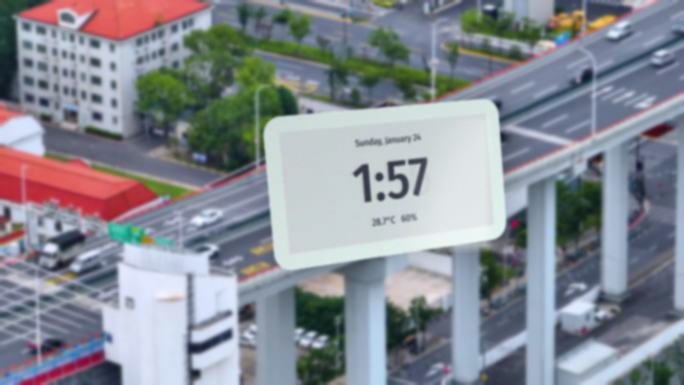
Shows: 1 h 57 min
